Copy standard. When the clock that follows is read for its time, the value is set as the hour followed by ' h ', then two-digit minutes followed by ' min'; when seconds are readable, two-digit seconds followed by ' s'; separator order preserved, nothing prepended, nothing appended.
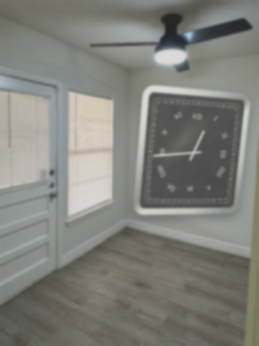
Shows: 12 h 44 min
